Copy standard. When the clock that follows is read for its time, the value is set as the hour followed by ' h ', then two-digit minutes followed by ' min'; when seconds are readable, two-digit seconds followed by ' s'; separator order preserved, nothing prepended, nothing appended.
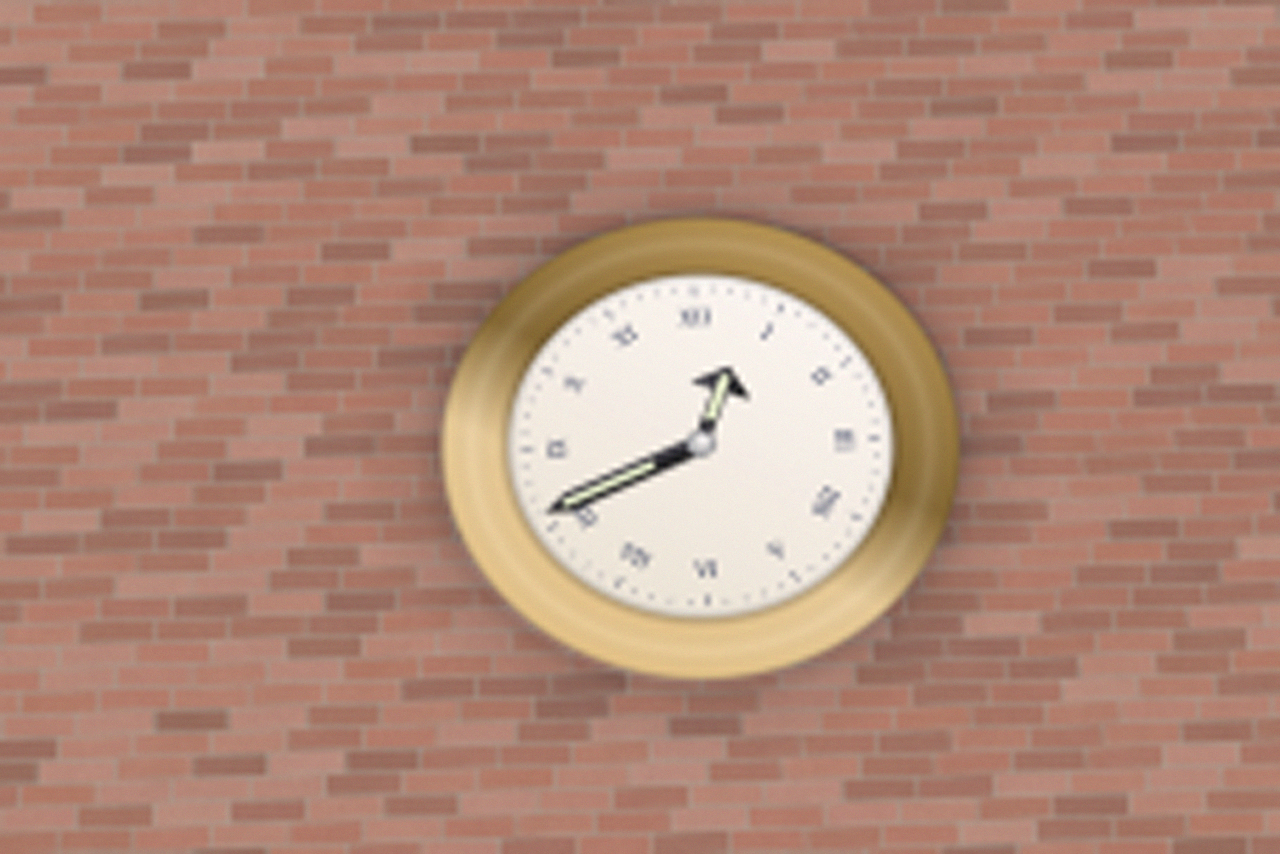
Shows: 12 h 41 min
